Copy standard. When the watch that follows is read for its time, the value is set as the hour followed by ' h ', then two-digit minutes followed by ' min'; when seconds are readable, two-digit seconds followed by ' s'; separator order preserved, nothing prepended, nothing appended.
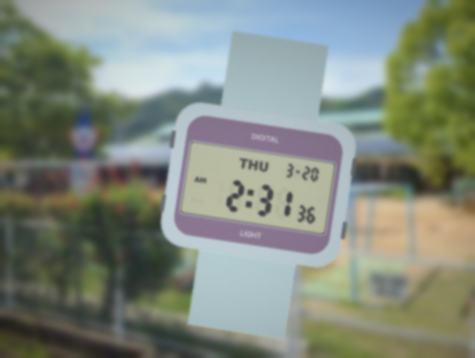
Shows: 2 h 31 min 36 s
